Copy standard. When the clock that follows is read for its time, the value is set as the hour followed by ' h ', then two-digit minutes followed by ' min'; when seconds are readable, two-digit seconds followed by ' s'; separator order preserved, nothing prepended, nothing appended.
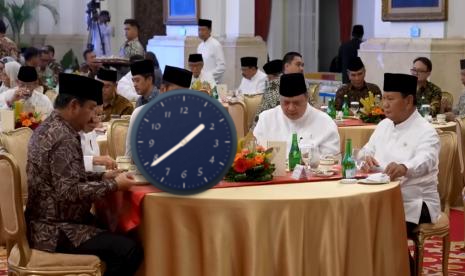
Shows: 1 h 39 min
